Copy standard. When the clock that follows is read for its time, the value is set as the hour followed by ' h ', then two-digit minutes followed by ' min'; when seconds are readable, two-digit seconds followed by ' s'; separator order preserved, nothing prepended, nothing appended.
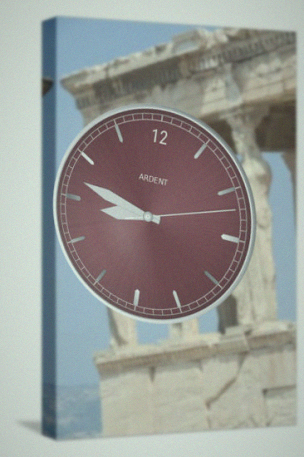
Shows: 8 h 47 min 12 s
